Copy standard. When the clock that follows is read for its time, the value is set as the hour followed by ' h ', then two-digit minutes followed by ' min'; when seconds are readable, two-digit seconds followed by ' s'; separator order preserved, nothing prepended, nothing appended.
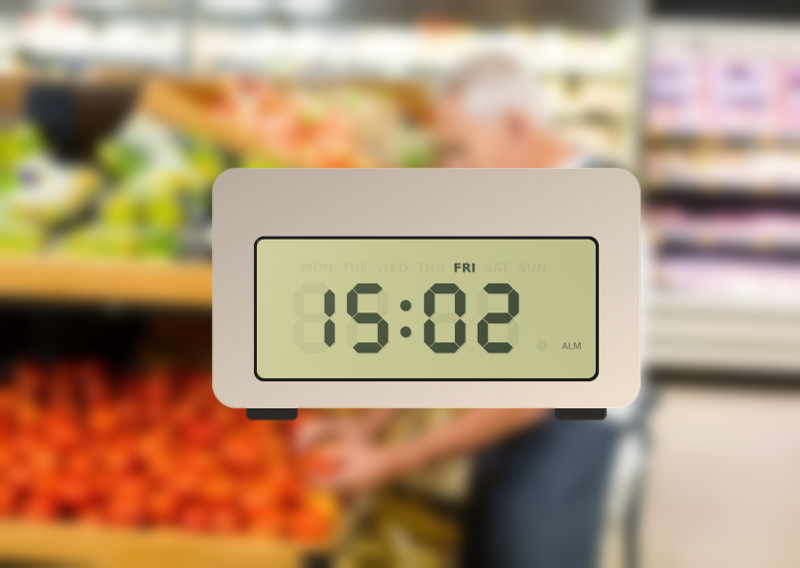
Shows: 15 h 02 min
